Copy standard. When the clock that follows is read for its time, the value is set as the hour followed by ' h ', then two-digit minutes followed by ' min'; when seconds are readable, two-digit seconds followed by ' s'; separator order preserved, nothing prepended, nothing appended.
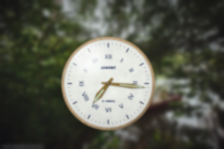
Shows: 7 h 16 min
